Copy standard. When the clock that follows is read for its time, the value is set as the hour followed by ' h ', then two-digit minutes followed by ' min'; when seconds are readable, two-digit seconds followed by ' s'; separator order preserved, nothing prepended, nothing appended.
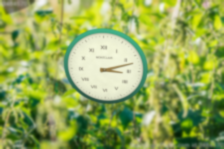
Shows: 3 h 12 min
